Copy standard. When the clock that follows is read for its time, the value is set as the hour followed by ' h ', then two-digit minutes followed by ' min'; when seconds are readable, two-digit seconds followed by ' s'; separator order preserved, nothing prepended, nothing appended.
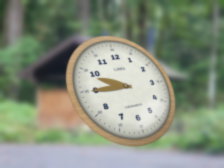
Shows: 9 h 45 min
